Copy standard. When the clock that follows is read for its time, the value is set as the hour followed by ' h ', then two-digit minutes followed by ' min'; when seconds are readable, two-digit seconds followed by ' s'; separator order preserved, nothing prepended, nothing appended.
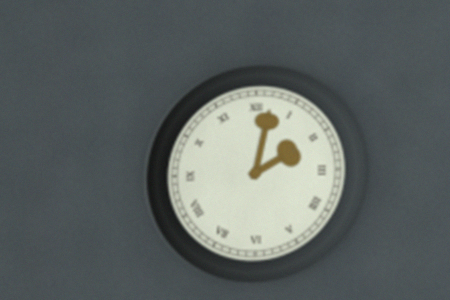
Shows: 2 h 02 min
